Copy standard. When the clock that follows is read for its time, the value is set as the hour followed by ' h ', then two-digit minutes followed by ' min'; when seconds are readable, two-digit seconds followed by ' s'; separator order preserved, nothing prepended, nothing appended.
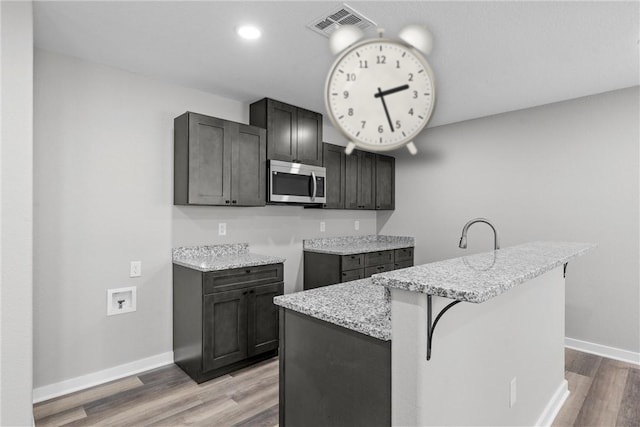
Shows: 2 h 27 min
